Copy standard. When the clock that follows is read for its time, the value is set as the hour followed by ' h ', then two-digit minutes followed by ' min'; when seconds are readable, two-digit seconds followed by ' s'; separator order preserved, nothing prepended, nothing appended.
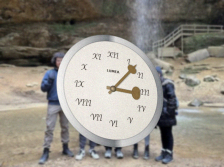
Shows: 3 h 07 min
